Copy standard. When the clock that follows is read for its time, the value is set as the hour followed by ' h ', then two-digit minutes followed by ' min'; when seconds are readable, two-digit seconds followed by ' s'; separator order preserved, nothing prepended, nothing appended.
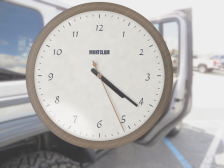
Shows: 4 h 21 min 26 s
